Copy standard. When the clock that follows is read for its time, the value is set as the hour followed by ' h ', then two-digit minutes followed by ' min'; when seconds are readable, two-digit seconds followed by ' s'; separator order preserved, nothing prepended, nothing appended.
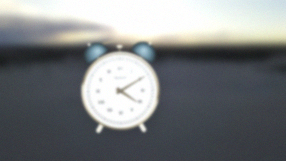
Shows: 4 h 10 min
